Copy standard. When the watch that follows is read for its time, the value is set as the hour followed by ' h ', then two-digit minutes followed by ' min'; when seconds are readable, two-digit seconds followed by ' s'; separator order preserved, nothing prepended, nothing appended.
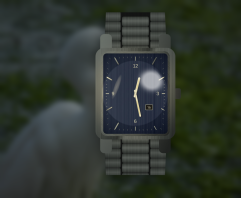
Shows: 12 h 28 min
